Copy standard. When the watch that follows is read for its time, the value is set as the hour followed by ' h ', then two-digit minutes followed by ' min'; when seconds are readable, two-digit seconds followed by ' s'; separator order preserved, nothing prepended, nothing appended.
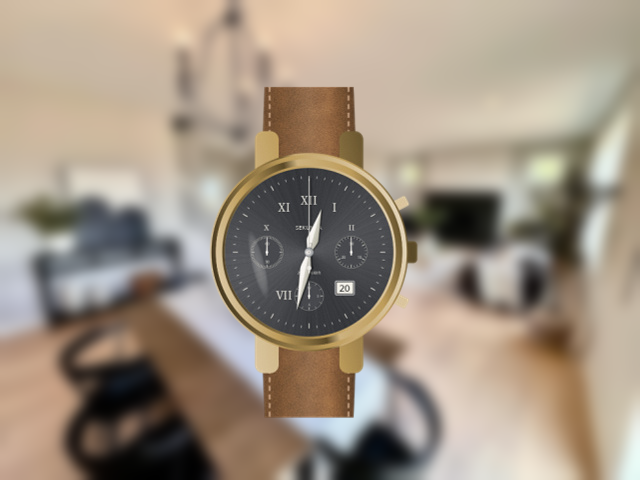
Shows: 12 h 32 min
